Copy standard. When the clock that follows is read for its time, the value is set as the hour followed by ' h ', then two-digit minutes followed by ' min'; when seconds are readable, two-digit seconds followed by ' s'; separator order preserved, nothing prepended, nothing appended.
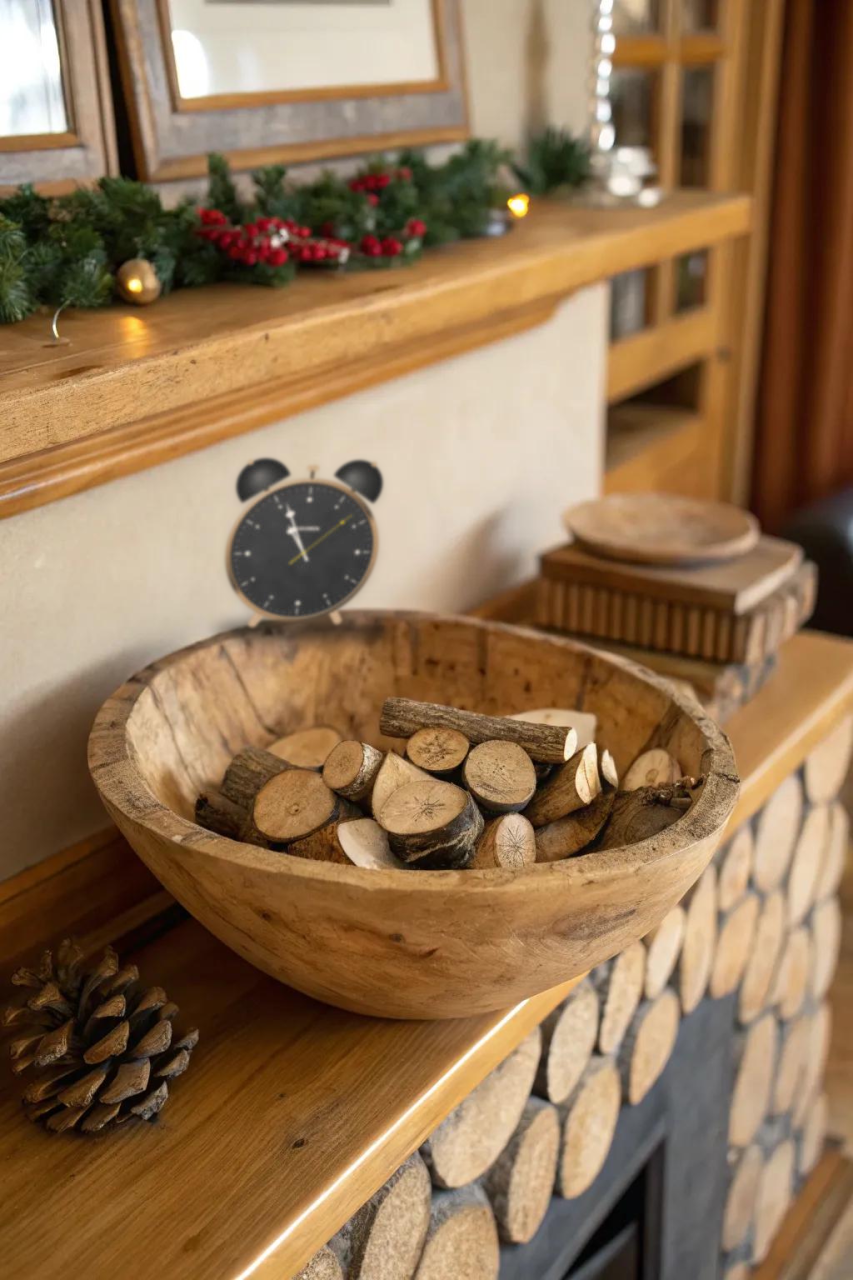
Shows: 10 h 56 min 08 s
